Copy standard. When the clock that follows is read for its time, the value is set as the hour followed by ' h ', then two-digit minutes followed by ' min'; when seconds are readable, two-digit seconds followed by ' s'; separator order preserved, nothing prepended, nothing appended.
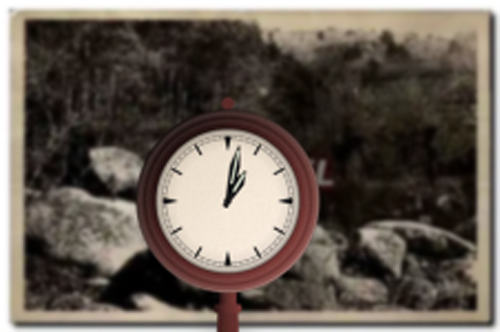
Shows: 1 h 02 min
